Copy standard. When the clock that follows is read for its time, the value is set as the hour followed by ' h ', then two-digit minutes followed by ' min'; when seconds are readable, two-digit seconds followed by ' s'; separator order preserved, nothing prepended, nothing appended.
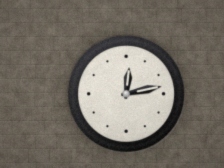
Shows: 12 h 13 min
